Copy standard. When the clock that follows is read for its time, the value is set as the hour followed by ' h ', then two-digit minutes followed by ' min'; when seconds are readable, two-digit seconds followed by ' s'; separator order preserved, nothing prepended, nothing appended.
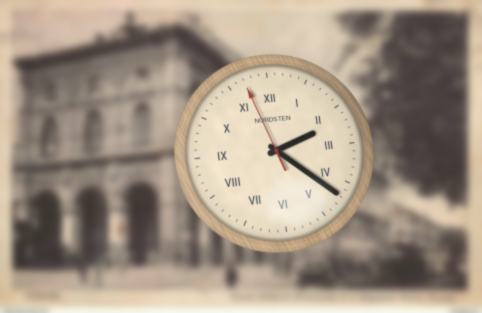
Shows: 2 h 21 min 57 s
